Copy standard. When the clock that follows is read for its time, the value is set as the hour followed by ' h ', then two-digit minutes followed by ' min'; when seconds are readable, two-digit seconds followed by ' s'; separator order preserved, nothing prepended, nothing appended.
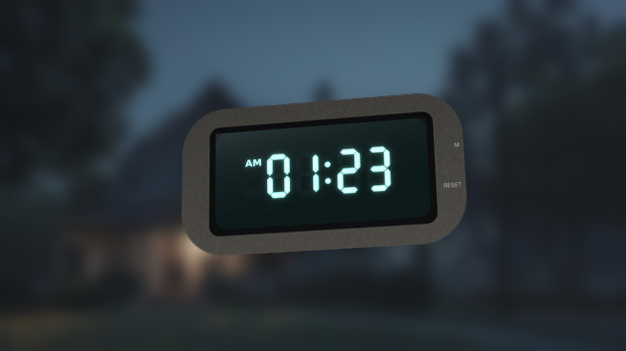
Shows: 1 h 23 min
